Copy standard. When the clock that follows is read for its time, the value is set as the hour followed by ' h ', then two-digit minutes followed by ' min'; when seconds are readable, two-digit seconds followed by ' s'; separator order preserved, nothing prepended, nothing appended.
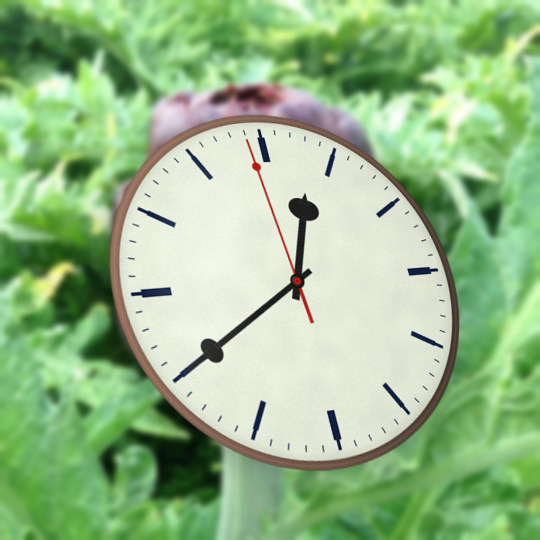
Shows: 12 h 39 min 59 s
